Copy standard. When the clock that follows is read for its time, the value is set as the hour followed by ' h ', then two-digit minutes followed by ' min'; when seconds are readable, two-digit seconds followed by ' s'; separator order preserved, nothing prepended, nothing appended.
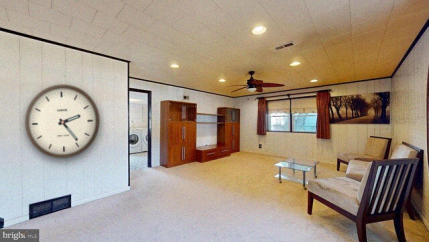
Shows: 2 h 24 min
